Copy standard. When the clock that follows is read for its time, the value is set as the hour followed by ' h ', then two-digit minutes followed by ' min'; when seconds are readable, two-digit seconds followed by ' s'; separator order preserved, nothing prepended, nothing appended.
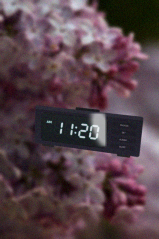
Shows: 11 h 20 min
